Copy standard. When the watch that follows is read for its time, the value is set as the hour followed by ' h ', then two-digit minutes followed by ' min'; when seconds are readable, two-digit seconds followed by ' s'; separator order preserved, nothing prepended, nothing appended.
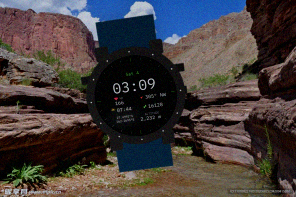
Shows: 3 h 09 min
